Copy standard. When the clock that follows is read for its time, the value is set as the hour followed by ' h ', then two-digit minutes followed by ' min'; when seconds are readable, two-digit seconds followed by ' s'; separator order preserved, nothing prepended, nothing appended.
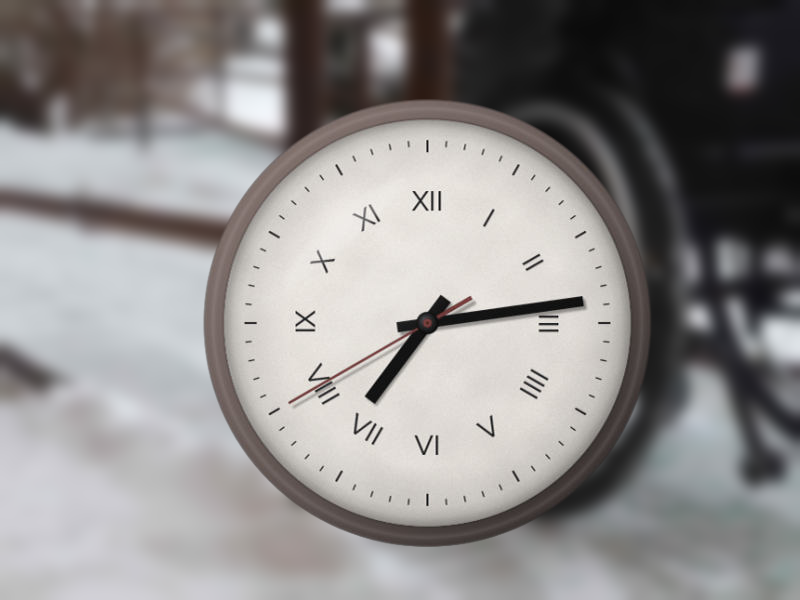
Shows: 7 h 13 min 40 s
